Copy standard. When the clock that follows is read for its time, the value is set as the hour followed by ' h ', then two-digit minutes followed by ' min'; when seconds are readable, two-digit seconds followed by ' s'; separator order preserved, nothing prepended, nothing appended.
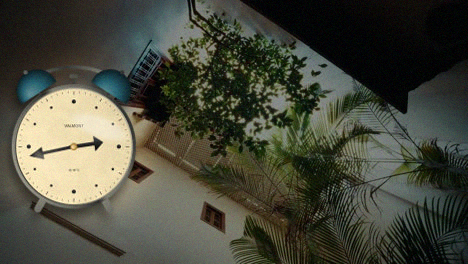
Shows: 2 h 43 min
